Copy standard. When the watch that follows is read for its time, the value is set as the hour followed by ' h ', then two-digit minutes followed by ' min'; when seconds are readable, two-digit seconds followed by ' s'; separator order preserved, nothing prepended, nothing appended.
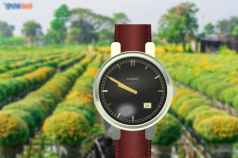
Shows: 9 h 50 min
